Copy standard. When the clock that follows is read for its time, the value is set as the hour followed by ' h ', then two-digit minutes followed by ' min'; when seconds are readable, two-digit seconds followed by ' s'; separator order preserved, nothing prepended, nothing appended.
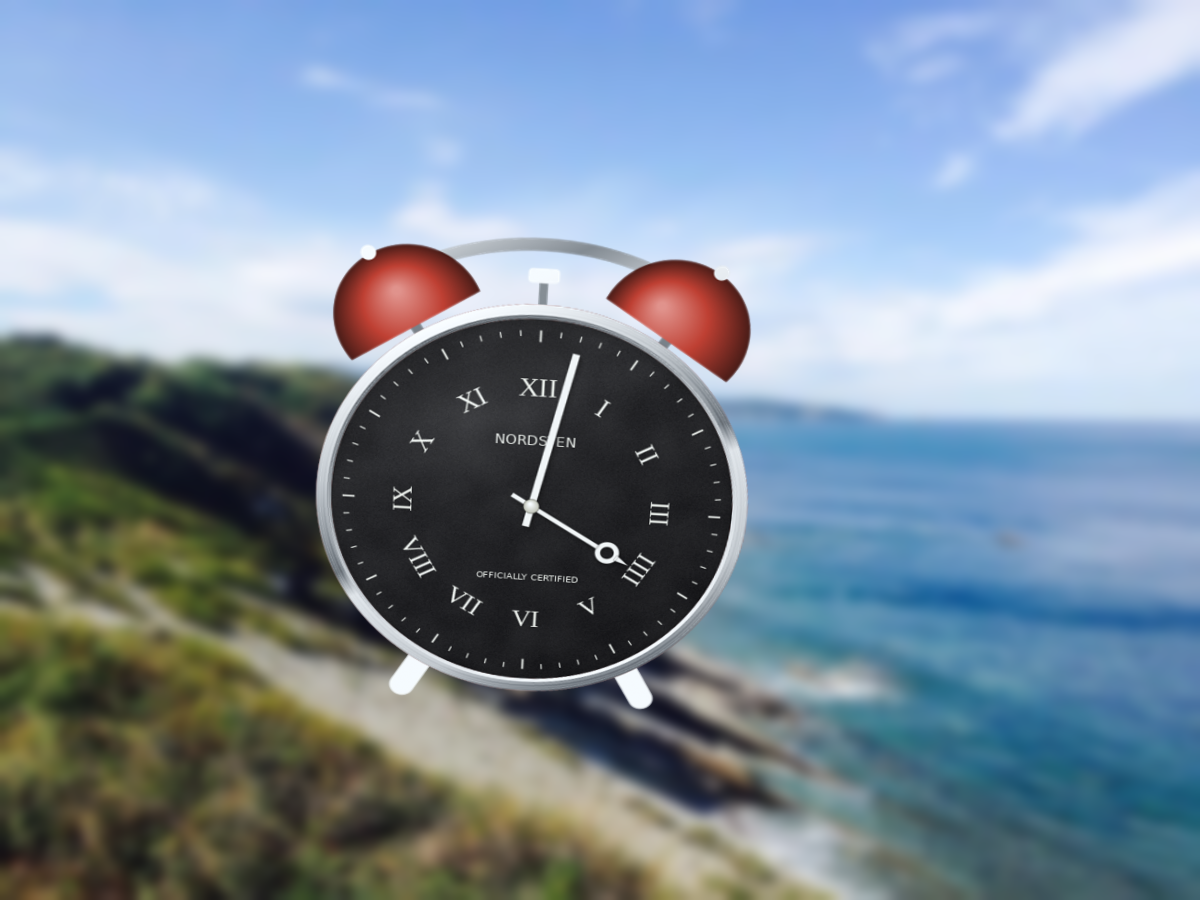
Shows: 4 h 02 min
